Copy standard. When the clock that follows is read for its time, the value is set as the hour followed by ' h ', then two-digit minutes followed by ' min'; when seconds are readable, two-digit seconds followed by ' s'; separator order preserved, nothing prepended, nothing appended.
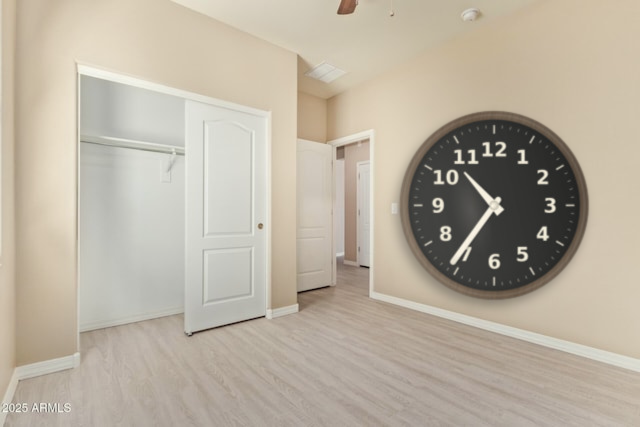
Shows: 10 h 36 min
